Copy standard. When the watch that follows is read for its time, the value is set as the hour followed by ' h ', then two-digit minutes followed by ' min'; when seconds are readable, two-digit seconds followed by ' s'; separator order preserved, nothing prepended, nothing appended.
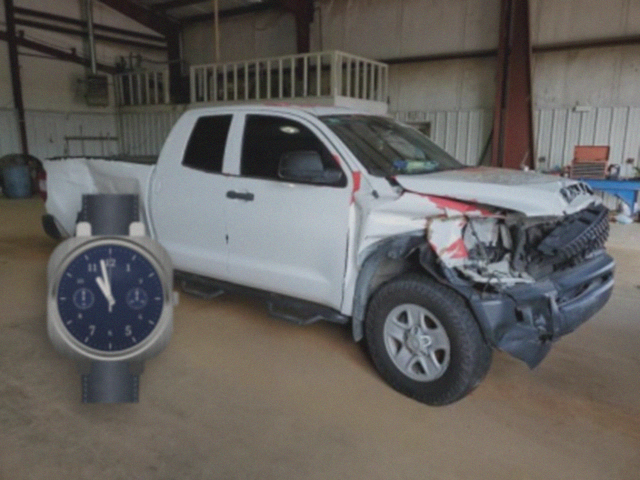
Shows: 10 h 58 min
